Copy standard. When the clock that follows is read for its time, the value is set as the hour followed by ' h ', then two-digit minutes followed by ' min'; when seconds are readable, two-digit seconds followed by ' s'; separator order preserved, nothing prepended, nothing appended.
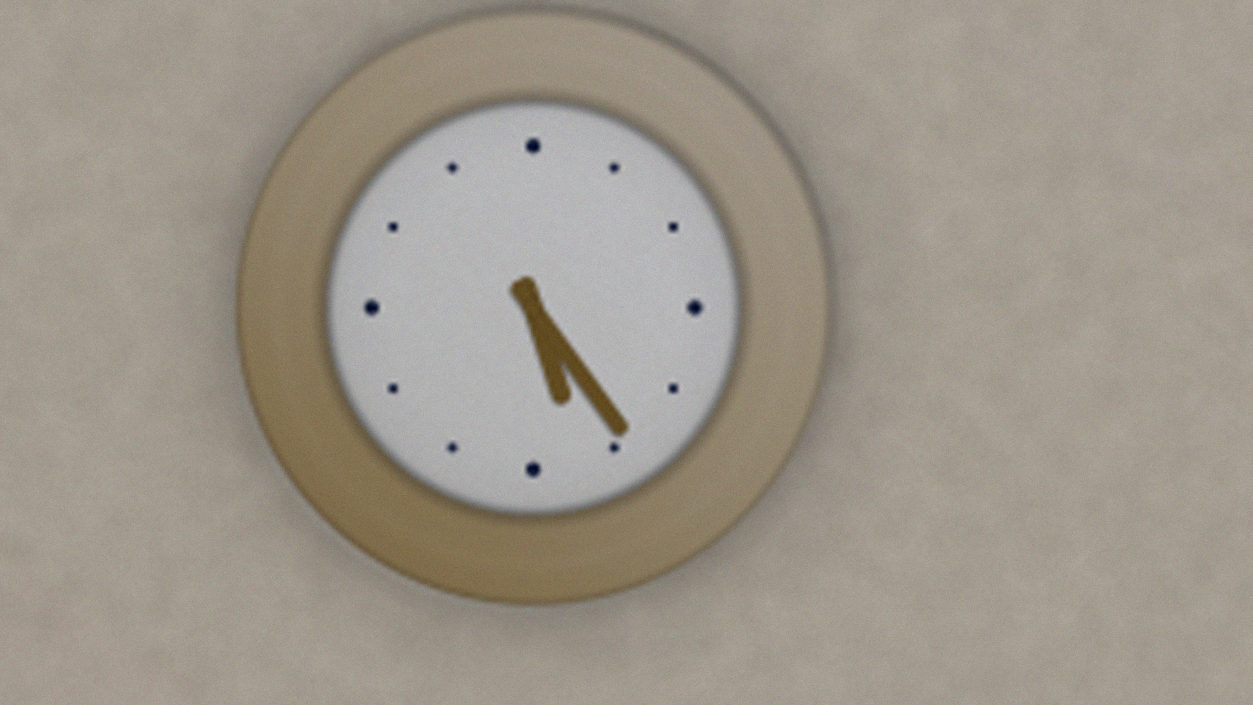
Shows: 5 h 24 min
